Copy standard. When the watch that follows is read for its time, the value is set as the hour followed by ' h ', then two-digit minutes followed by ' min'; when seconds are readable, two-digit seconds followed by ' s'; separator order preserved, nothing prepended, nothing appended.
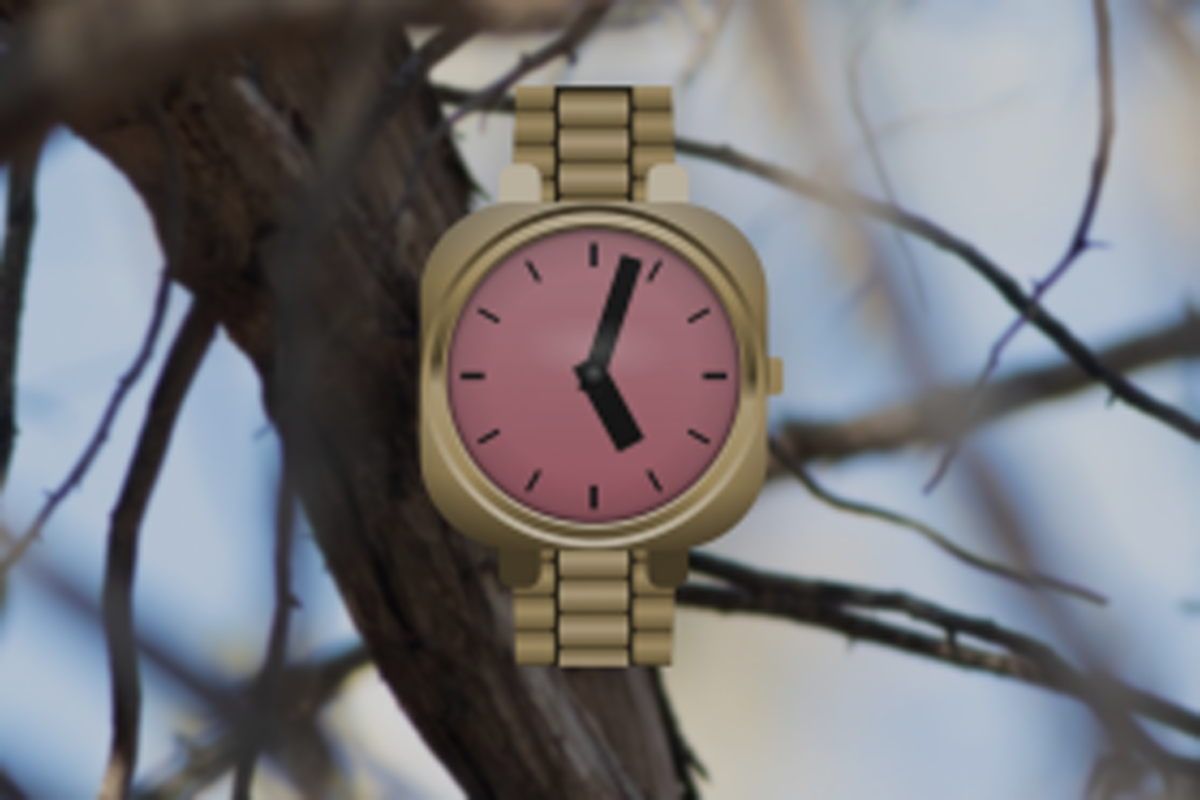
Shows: 5 h 03 min
